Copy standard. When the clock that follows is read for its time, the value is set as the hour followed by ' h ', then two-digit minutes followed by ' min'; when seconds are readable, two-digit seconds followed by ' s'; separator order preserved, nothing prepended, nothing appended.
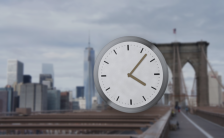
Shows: 4 h 07 min
